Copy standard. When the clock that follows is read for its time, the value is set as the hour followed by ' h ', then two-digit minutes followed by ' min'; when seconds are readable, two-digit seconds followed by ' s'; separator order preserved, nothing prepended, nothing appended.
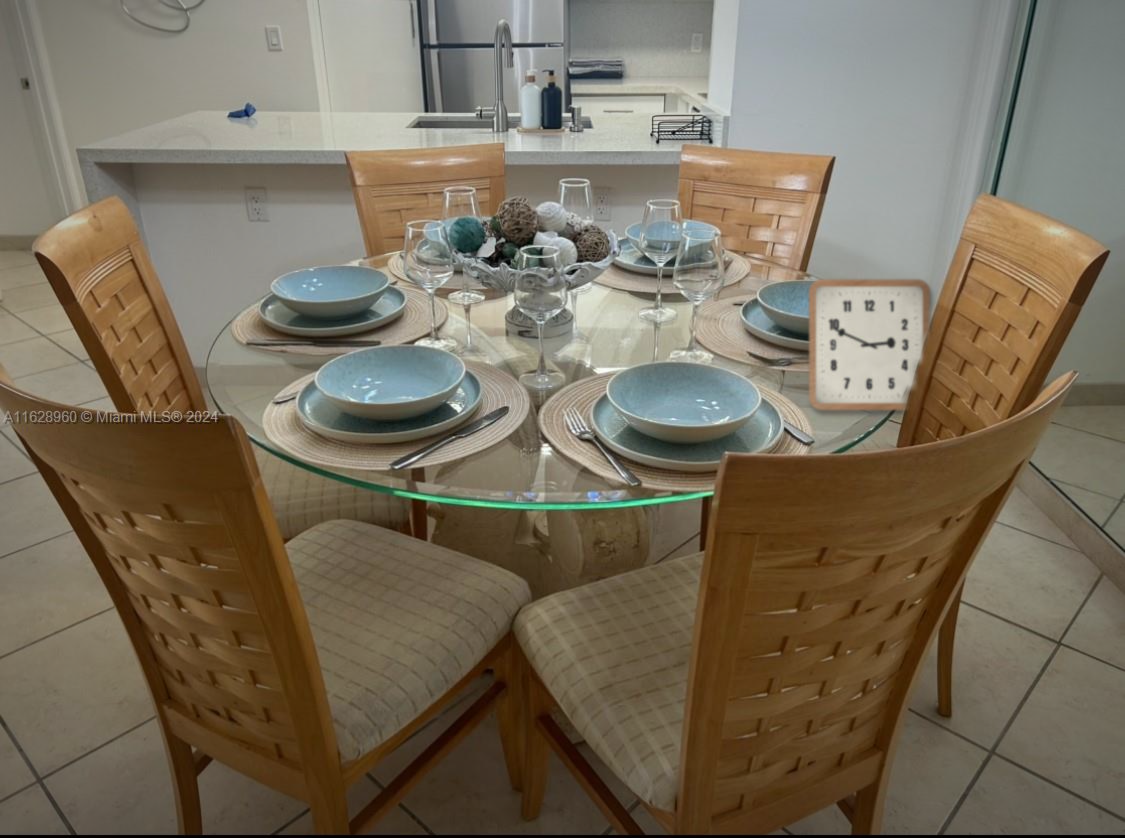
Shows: 2 h 49 min
